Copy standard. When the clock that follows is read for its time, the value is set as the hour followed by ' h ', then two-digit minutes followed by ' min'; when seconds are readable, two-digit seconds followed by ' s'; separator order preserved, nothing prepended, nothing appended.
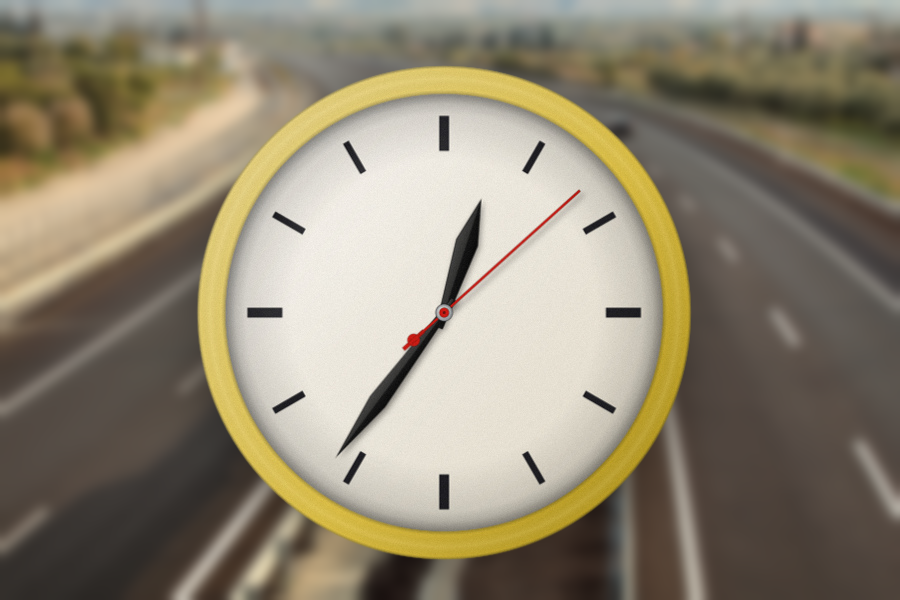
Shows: 12 h 36 min 08 s
